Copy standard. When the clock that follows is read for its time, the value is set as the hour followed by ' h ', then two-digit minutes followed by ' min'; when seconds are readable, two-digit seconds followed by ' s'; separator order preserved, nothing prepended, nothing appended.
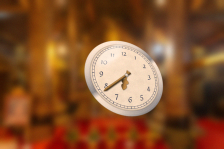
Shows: 6 h 39 min
